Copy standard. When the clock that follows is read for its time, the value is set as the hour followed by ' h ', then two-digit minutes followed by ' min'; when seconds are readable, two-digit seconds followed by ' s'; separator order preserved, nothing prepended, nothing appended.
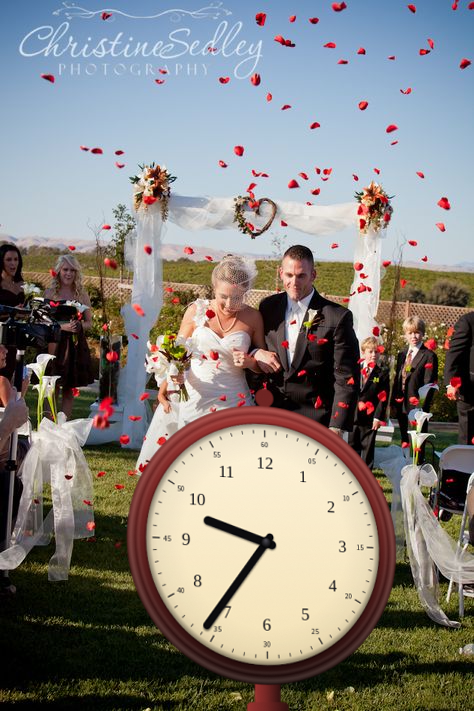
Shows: 9 h 36 min
